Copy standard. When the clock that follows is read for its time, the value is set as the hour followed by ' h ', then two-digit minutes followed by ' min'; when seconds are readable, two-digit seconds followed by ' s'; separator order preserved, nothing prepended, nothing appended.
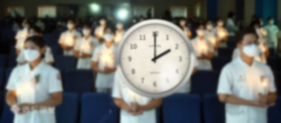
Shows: 2 h 00 min
